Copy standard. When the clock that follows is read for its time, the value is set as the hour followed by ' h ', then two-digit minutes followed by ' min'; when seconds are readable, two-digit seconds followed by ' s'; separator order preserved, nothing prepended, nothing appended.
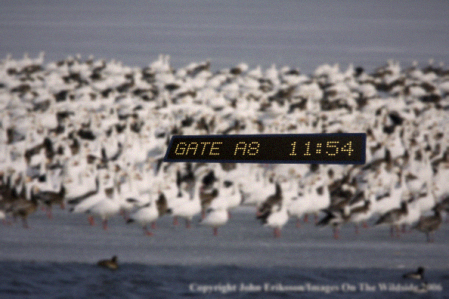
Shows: 11 h 54 min
